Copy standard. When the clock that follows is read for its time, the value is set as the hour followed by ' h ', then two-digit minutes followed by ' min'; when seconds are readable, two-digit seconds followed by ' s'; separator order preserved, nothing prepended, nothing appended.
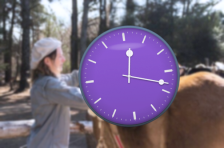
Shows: 12 h 18 min
